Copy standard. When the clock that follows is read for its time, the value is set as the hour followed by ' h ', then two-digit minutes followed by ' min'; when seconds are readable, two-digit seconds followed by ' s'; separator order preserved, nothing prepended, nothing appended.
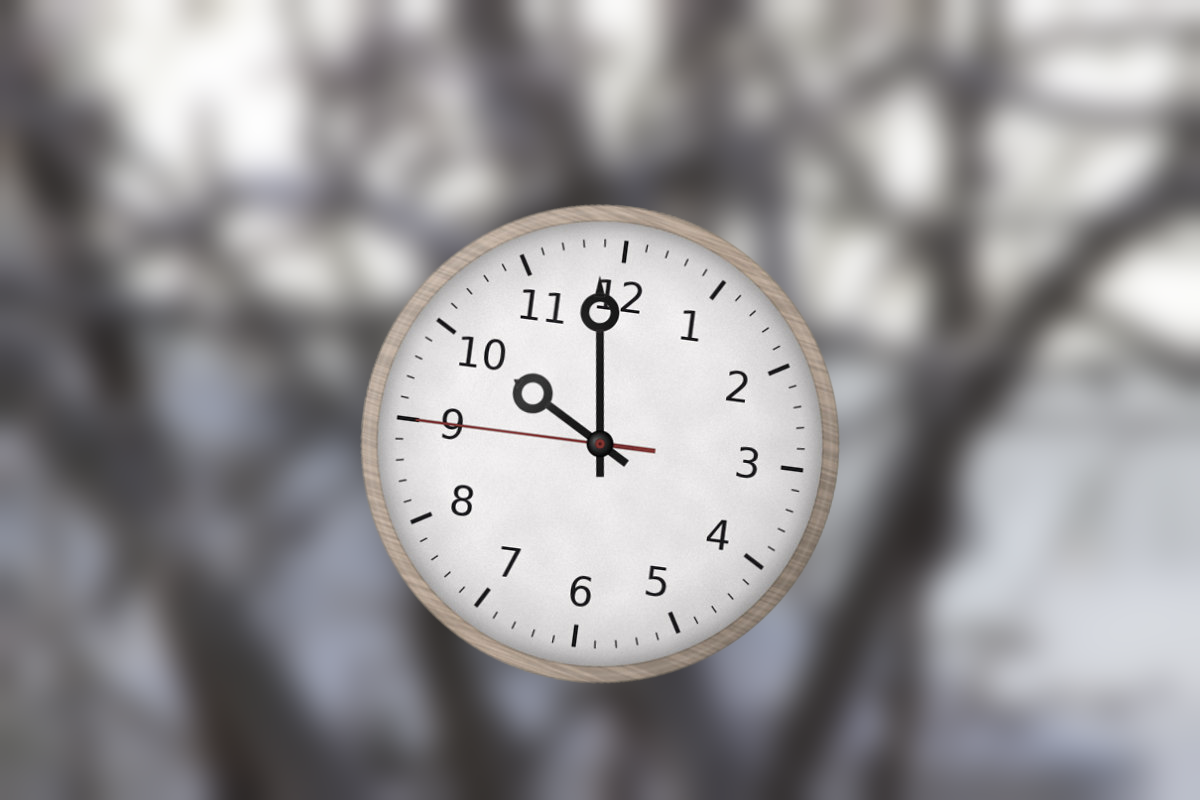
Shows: 9 h 58 min 45 s
